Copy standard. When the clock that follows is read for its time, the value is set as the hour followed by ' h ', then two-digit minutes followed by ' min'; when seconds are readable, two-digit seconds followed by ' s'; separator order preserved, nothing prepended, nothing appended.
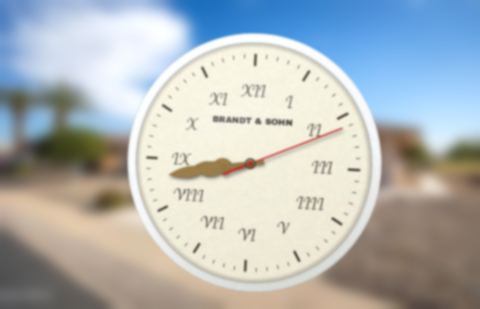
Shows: 8 h 43 min 11 s
